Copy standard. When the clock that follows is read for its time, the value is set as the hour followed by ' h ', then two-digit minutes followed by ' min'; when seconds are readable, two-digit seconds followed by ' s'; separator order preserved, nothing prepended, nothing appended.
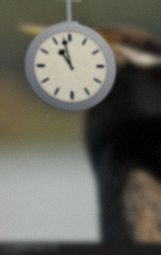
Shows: 10 h 58 min
